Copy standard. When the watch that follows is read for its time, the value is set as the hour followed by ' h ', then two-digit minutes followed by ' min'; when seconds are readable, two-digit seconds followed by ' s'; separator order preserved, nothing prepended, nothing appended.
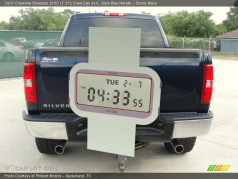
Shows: 4 h 33 min 55 s
